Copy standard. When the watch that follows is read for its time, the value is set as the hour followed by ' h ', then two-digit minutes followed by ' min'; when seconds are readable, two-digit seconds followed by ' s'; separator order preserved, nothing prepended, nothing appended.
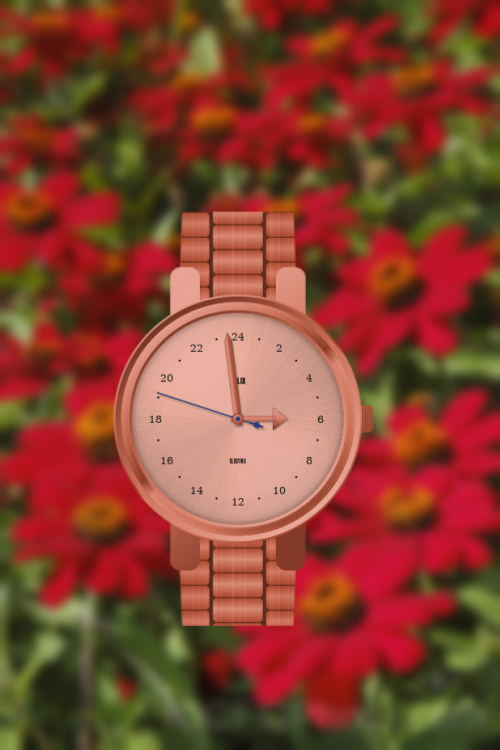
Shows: 5 h 58 min 48 s
